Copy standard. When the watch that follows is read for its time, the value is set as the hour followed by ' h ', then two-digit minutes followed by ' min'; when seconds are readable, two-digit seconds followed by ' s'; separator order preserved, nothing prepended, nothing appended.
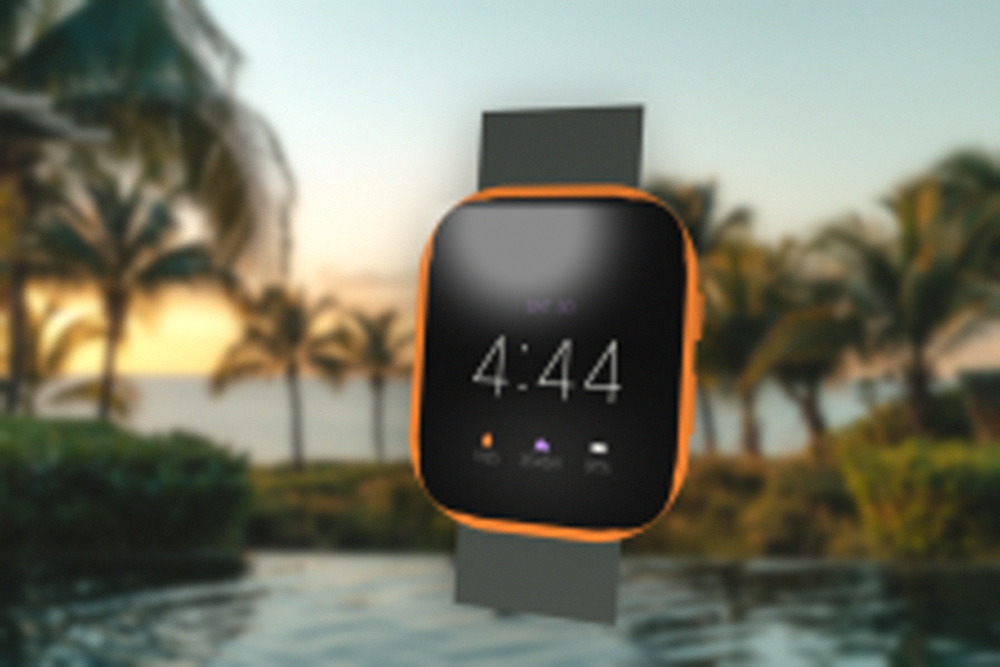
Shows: 4 h 44 min
